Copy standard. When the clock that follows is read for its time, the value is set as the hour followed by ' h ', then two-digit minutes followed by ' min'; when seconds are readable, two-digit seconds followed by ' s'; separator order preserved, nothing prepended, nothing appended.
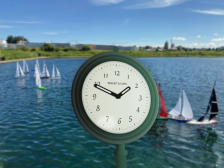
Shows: 1 h 49 min
